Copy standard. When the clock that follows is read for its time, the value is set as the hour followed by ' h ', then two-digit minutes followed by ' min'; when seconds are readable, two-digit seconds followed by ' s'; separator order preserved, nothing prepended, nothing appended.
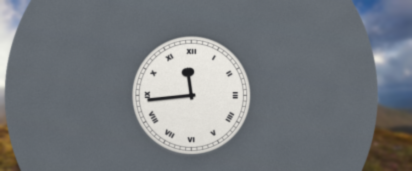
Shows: 11 h 44 min
